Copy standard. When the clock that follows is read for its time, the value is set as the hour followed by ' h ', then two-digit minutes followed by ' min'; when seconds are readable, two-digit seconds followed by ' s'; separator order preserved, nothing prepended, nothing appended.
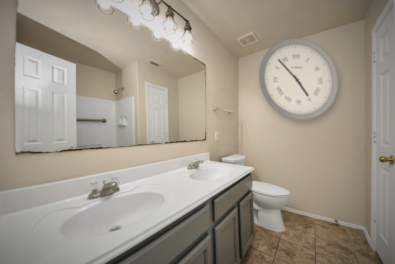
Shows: 4 h 53 min
